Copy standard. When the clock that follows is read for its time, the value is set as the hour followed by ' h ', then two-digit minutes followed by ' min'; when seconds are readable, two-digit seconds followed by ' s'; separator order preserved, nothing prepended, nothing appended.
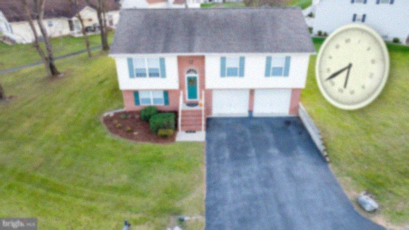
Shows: 6 h 42 min
